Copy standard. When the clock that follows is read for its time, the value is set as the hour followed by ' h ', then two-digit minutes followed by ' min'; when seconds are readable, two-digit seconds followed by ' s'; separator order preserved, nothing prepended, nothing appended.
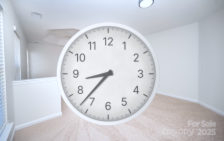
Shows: 8 h 37 min
